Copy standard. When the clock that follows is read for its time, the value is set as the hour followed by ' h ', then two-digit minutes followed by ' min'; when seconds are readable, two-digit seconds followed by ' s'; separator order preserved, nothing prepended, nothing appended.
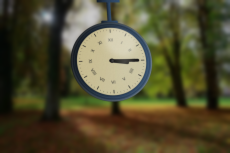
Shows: 3 h 15 min
